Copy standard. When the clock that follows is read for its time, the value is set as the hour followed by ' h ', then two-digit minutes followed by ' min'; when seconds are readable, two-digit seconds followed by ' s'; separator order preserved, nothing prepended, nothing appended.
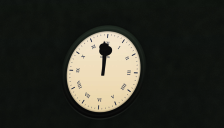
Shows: 11 h 59 min
